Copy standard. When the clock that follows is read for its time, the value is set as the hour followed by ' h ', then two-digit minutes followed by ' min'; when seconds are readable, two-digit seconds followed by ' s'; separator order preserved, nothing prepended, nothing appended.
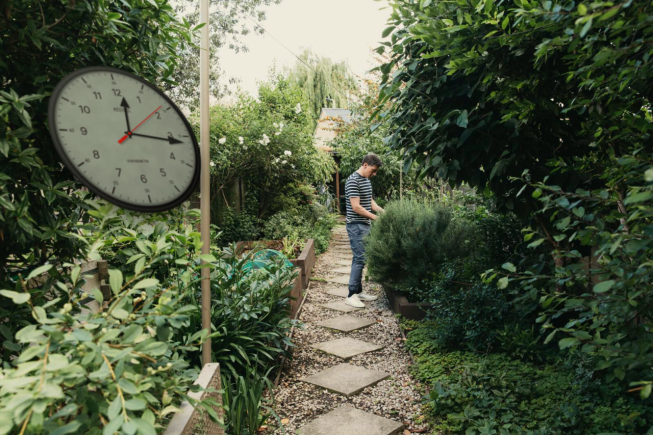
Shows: 12 h 16 min 09 s
